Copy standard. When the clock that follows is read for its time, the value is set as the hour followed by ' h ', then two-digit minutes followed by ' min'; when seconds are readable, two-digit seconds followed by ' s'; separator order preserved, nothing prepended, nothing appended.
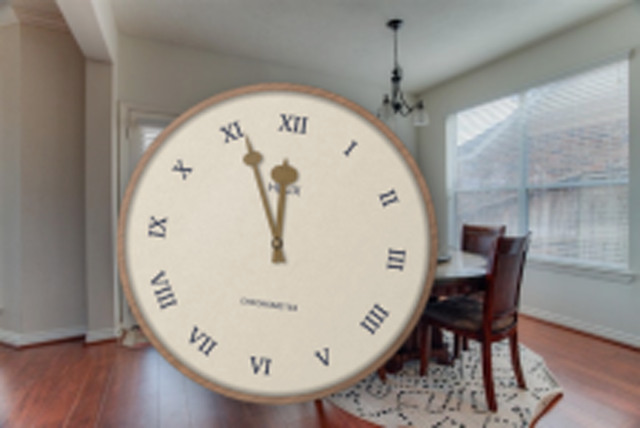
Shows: 11 h 56 min
